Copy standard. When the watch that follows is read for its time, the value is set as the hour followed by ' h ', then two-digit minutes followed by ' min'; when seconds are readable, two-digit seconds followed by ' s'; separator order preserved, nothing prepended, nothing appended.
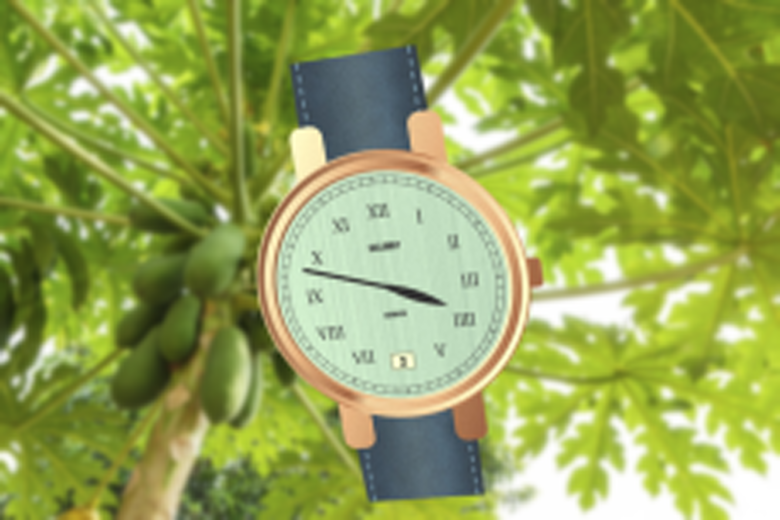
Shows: 3 h 48 min
